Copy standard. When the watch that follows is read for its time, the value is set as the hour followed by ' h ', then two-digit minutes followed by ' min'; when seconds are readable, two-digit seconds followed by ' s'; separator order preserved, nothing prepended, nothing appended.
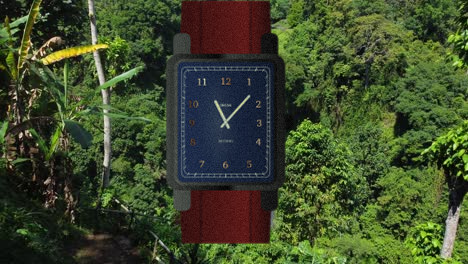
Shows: 11 h 07 min
